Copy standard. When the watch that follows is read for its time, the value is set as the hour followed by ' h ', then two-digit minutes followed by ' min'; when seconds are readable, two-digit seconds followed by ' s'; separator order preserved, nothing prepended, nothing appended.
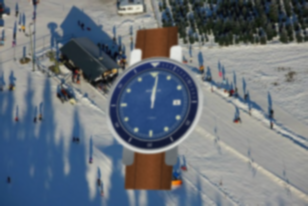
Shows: 12 h 01 min
